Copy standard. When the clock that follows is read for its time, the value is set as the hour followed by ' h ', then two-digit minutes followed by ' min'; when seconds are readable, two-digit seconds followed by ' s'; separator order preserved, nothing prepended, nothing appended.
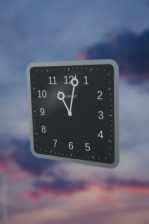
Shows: 11 h 02 min
